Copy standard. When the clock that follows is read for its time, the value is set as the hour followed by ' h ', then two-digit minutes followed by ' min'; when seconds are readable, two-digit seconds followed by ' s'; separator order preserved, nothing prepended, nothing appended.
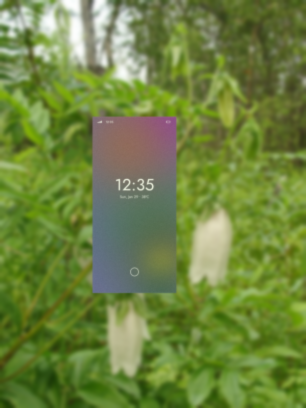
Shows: 12 h 35 min
